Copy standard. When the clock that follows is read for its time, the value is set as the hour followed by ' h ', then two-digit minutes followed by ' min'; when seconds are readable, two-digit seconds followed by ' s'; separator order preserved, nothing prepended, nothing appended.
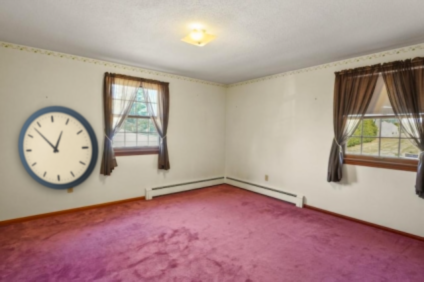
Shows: 12 h 53 min
